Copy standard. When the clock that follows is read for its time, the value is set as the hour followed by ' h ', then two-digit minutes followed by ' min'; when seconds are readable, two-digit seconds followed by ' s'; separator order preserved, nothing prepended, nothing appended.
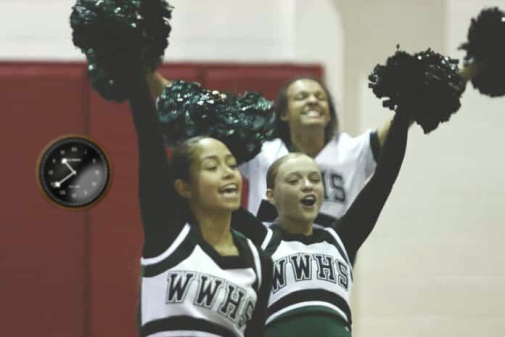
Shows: 10 h 39 min
